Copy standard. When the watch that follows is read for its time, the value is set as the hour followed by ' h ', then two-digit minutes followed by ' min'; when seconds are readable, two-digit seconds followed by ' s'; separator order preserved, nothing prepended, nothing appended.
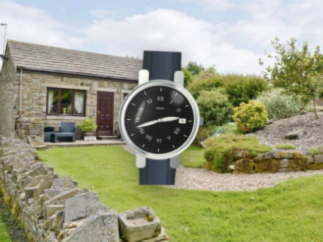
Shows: 2 h 42 min
